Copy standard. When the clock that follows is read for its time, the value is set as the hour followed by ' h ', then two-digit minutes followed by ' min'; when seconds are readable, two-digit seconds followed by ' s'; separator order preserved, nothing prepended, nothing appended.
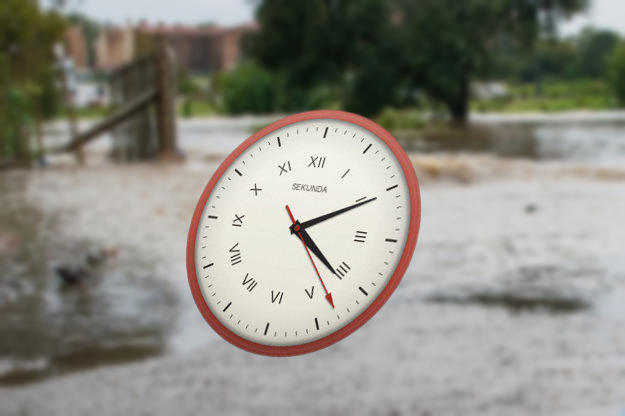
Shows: 4 h 10 min 23 s
